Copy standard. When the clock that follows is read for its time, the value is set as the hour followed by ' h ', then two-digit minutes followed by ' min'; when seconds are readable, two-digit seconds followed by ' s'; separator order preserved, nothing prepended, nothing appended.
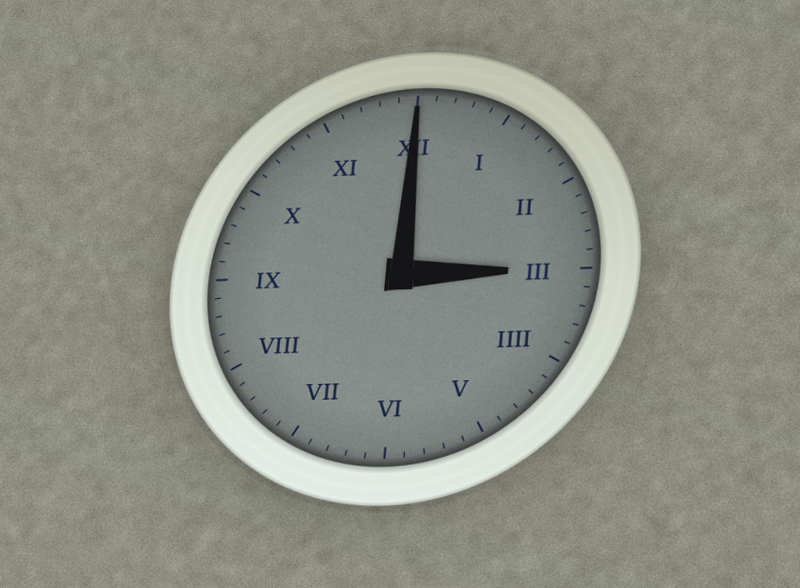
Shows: 3 h 00 min
